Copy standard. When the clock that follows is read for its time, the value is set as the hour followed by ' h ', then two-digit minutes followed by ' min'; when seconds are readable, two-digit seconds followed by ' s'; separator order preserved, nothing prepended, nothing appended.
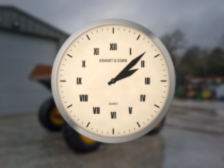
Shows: 2 h 08 min
